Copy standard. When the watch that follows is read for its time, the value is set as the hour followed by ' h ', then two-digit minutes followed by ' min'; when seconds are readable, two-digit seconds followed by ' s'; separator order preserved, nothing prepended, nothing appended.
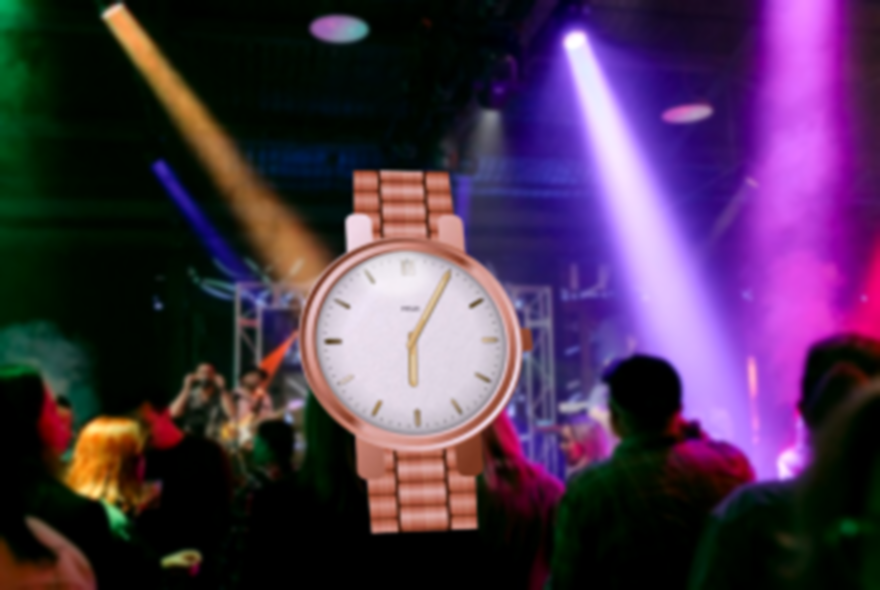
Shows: 6 h 05 min
